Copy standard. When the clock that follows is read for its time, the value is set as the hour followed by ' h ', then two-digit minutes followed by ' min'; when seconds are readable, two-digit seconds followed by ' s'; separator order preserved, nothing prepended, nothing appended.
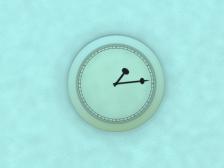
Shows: 1 h 14 min
